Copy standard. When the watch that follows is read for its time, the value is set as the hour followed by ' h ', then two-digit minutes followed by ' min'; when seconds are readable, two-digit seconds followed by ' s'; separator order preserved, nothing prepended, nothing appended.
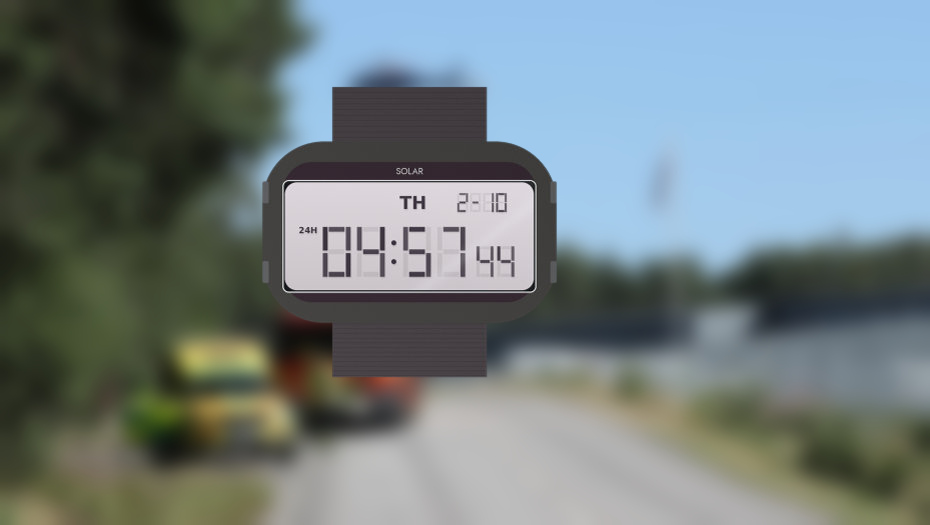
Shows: 4 h 57 min 44 s
